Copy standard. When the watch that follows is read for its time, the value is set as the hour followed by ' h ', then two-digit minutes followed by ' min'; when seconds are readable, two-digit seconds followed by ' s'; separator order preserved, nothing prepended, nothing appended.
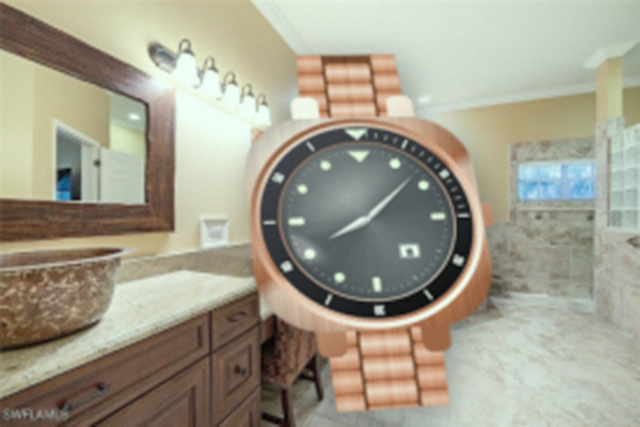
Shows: 8 h 08 min
